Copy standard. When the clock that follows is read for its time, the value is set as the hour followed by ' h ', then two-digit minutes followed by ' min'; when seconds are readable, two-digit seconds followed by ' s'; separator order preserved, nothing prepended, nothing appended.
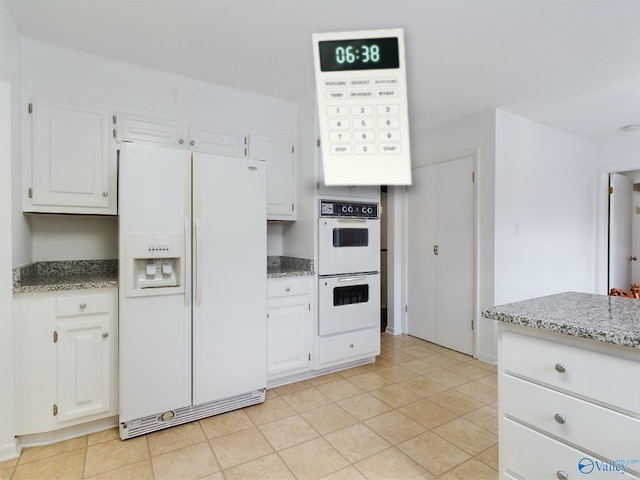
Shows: 6 h 38 min
